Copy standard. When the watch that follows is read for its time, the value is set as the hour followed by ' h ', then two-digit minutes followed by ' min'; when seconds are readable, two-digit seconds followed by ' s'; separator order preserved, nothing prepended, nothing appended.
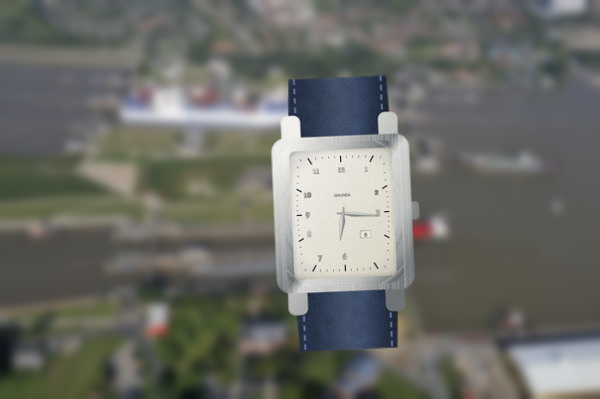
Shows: 6 h 16 min
